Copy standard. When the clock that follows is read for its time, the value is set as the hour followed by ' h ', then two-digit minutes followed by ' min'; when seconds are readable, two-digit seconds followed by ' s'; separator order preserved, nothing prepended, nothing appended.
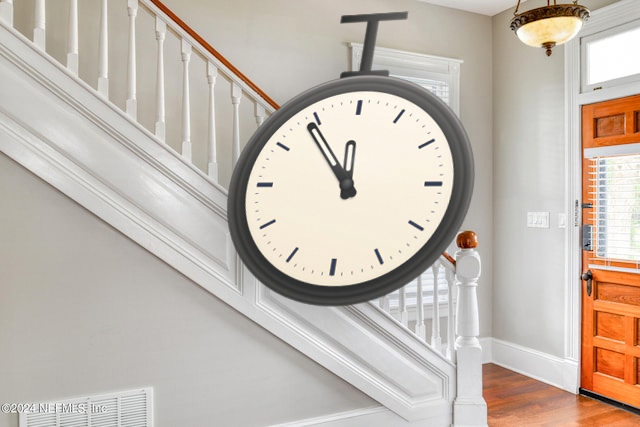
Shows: 11 h 54 min
